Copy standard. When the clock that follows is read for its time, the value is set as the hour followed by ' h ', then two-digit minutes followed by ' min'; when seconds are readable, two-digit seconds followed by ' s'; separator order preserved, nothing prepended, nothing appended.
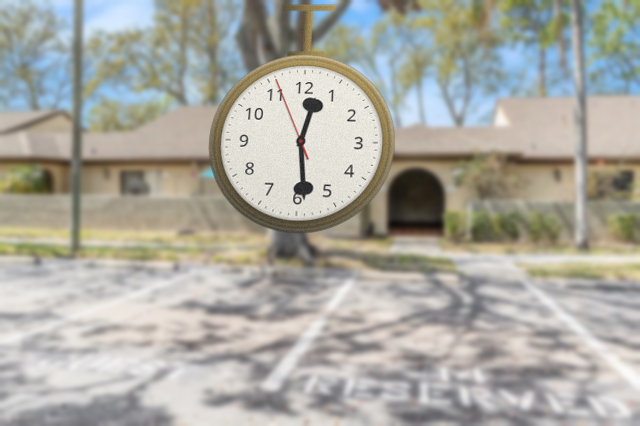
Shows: 12 h 28 min 56 s
